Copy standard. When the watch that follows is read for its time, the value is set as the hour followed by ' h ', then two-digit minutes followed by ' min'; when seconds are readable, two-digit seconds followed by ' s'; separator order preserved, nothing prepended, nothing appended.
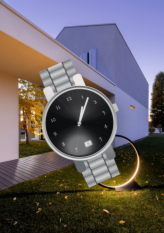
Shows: 1 h 07 min
